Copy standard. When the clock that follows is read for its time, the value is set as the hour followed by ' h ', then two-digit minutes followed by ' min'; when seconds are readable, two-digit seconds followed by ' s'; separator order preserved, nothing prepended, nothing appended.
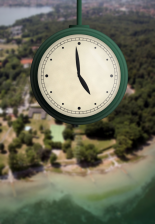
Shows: 4 h 59 min
